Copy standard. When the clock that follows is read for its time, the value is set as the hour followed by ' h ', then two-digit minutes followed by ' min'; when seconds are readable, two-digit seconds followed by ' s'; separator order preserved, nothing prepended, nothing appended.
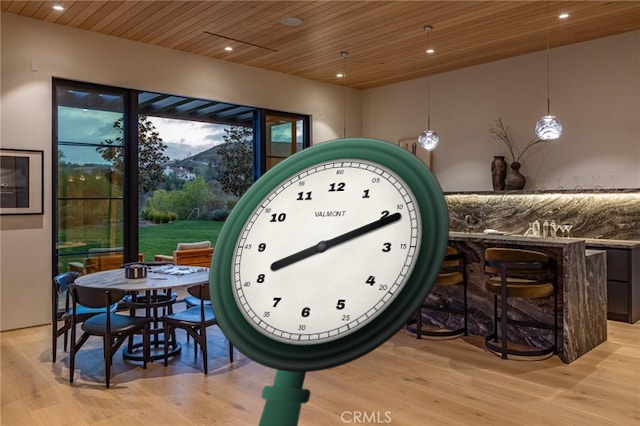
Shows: 8 h 11 min
